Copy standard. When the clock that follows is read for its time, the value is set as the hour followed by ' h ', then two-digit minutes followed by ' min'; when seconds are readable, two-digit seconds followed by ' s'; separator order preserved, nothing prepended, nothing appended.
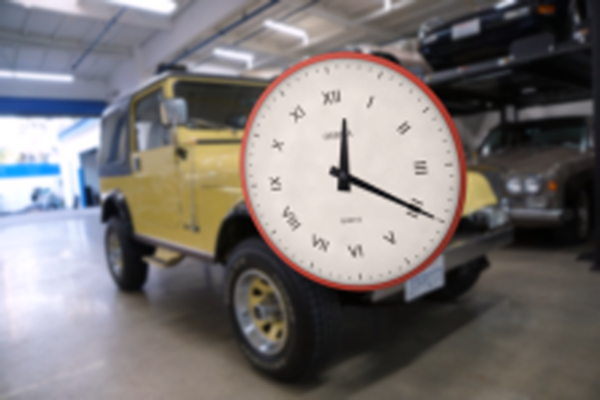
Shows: 12 h 20 min
